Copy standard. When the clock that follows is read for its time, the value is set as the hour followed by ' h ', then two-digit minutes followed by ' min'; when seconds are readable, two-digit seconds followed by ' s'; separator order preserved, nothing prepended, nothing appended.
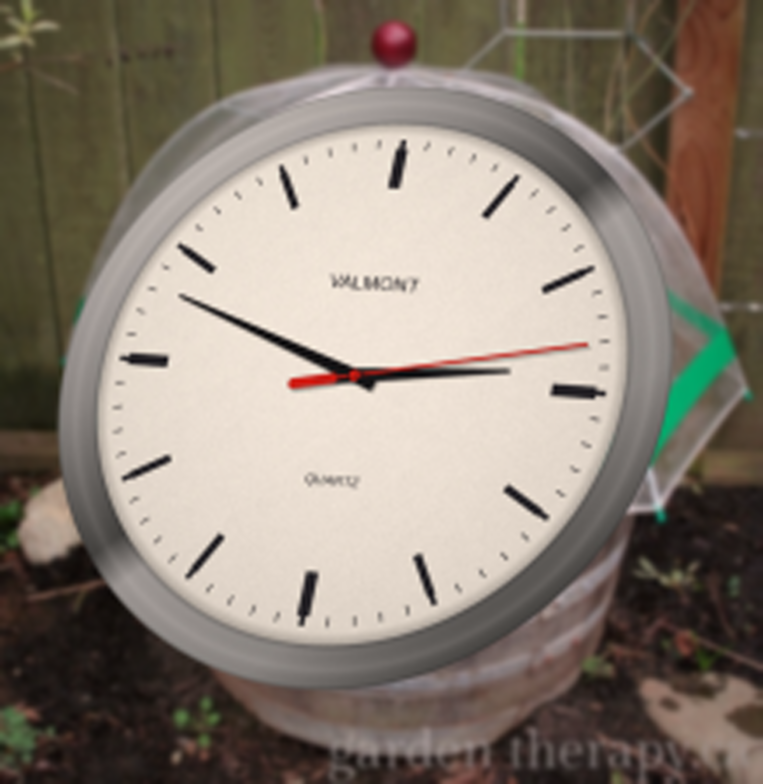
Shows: 2 h 48 min 13 s
